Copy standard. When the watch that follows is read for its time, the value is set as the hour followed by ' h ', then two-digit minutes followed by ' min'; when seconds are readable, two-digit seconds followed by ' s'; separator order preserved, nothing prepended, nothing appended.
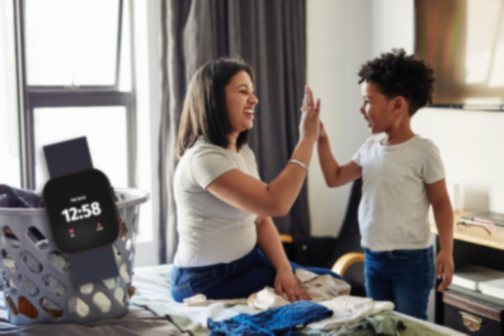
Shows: 12 h 58 min
